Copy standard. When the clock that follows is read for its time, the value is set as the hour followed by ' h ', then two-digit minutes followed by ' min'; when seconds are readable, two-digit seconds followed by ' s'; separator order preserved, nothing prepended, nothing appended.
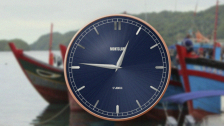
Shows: 12 h 46 min
